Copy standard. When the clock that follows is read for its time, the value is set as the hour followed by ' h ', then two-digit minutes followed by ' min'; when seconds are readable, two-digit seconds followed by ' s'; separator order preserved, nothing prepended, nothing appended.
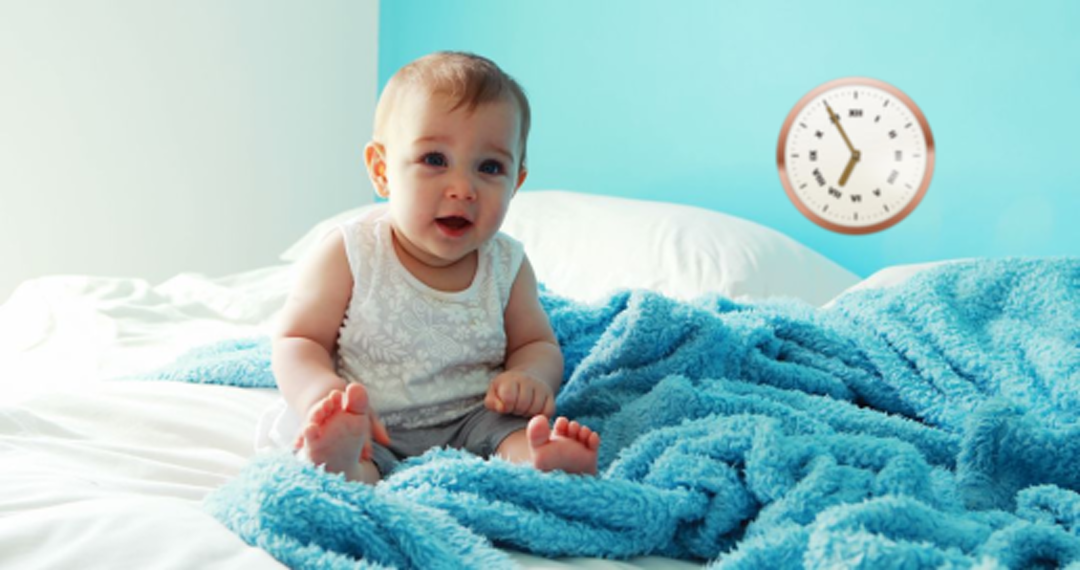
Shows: 6 h 55 min
